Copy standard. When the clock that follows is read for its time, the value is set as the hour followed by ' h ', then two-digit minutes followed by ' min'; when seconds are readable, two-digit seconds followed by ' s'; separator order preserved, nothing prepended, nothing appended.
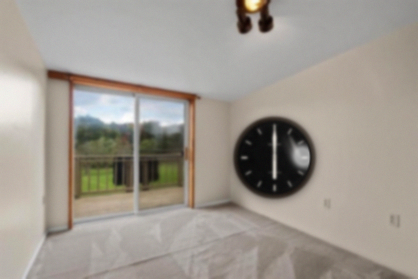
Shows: 6 h 00 min
